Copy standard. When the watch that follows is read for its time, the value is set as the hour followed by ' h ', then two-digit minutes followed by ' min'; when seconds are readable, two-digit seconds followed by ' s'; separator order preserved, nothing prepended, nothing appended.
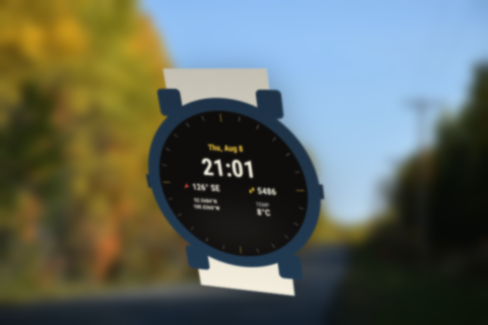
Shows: 21 h 01 min
